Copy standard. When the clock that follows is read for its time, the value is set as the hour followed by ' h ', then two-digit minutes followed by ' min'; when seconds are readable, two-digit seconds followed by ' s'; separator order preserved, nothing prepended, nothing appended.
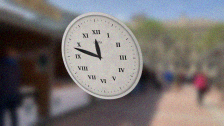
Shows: 11 h 48 min
